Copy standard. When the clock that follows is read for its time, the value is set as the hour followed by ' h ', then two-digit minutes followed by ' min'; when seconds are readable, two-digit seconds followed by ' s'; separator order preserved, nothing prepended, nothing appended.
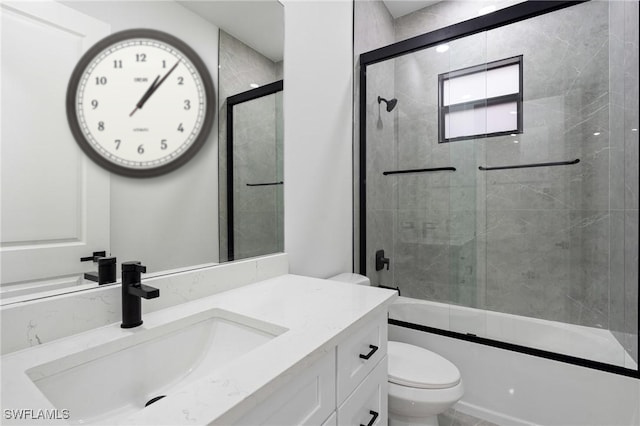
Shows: 1 h 07 min 07 s
